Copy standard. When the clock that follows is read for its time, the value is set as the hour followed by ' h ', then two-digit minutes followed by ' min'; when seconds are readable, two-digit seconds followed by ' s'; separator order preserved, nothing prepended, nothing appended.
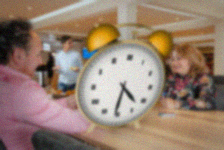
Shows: 4 h 31 min
